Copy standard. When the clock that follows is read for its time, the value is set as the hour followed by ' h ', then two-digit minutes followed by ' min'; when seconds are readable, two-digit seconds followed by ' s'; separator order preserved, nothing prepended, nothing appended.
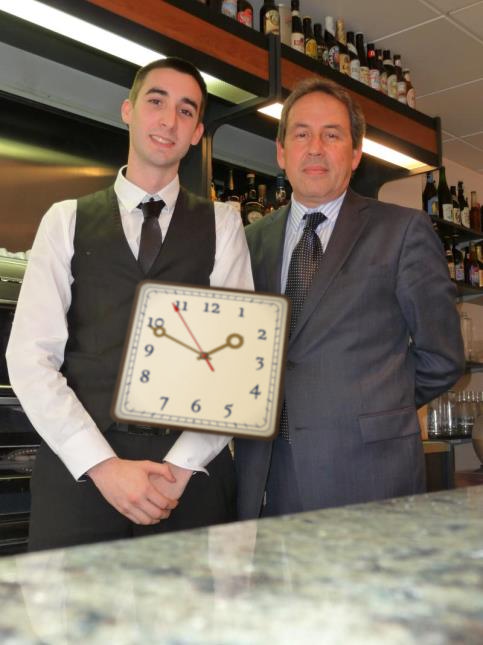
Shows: 1 h 48 min 54 s
